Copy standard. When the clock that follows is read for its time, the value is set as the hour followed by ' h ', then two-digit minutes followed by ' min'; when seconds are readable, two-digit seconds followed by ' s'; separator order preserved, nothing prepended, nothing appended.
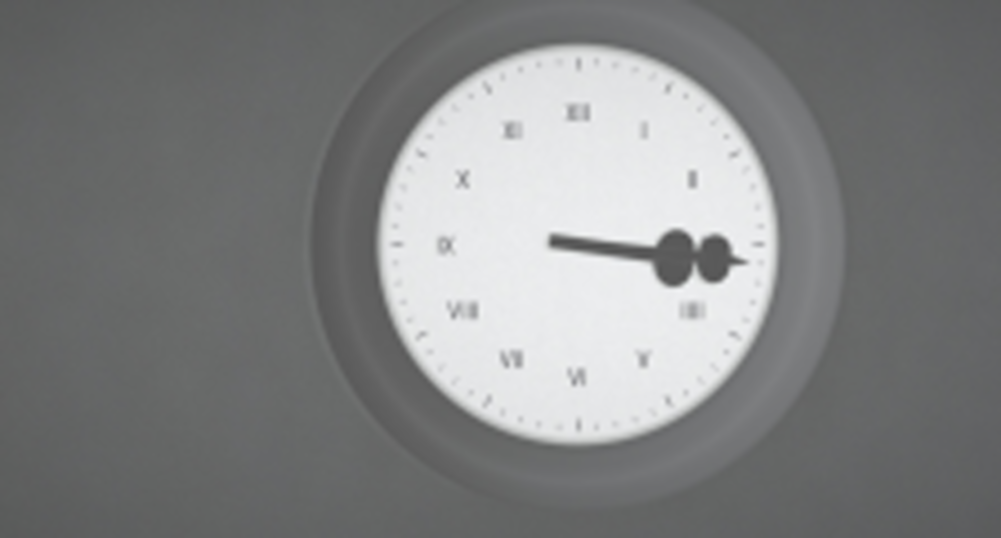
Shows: 3 h 16 min
